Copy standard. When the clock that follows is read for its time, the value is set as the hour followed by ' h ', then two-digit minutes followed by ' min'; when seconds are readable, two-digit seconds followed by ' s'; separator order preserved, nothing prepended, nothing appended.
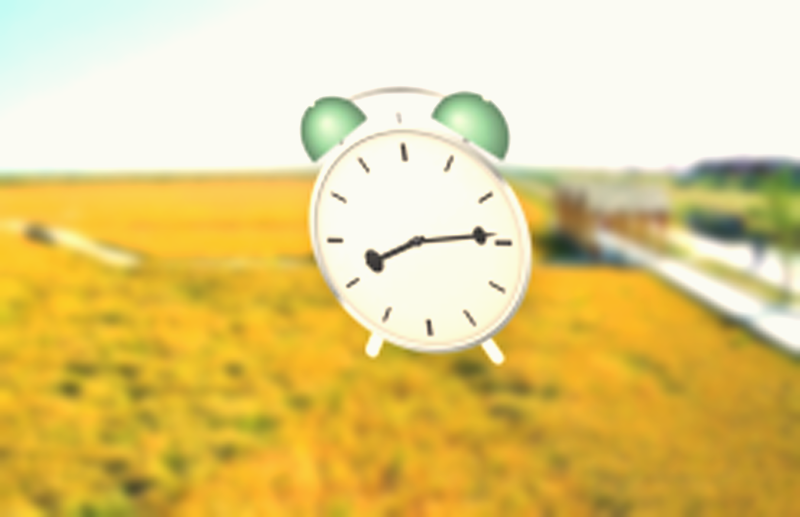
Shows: 8 h 14 min
